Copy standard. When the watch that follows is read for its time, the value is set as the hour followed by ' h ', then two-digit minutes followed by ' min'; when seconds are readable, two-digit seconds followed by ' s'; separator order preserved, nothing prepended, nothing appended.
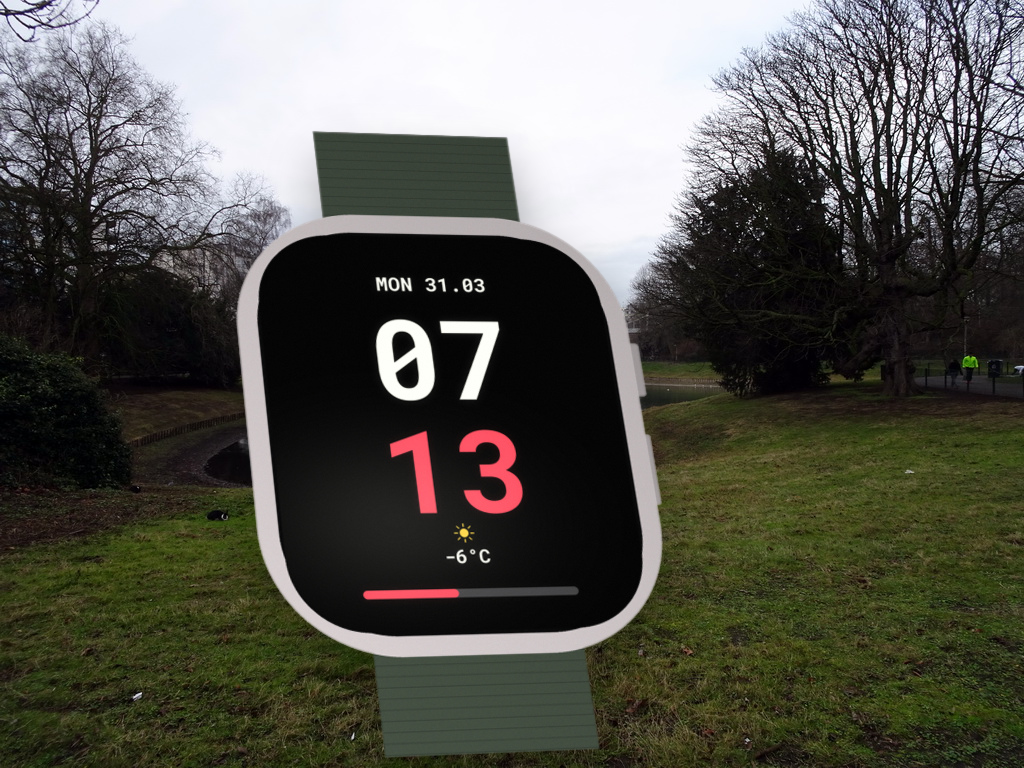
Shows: 7 h 13 min
